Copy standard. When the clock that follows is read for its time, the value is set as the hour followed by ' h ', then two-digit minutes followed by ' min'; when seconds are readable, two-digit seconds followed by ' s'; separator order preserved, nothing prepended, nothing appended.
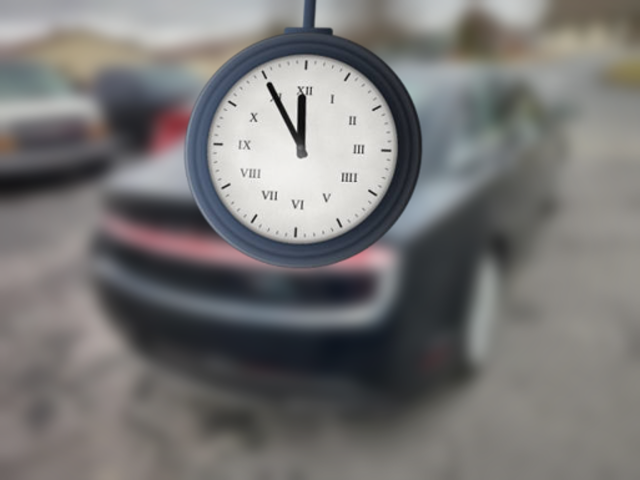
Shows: 11 h 55 min
